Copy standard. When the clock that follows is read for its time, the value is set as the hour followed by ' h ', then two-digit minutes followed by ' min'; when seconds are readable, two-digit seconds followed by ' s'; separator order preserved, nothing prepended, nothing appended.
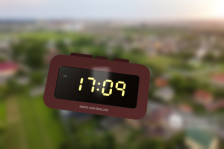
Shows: 17 h 09 min
